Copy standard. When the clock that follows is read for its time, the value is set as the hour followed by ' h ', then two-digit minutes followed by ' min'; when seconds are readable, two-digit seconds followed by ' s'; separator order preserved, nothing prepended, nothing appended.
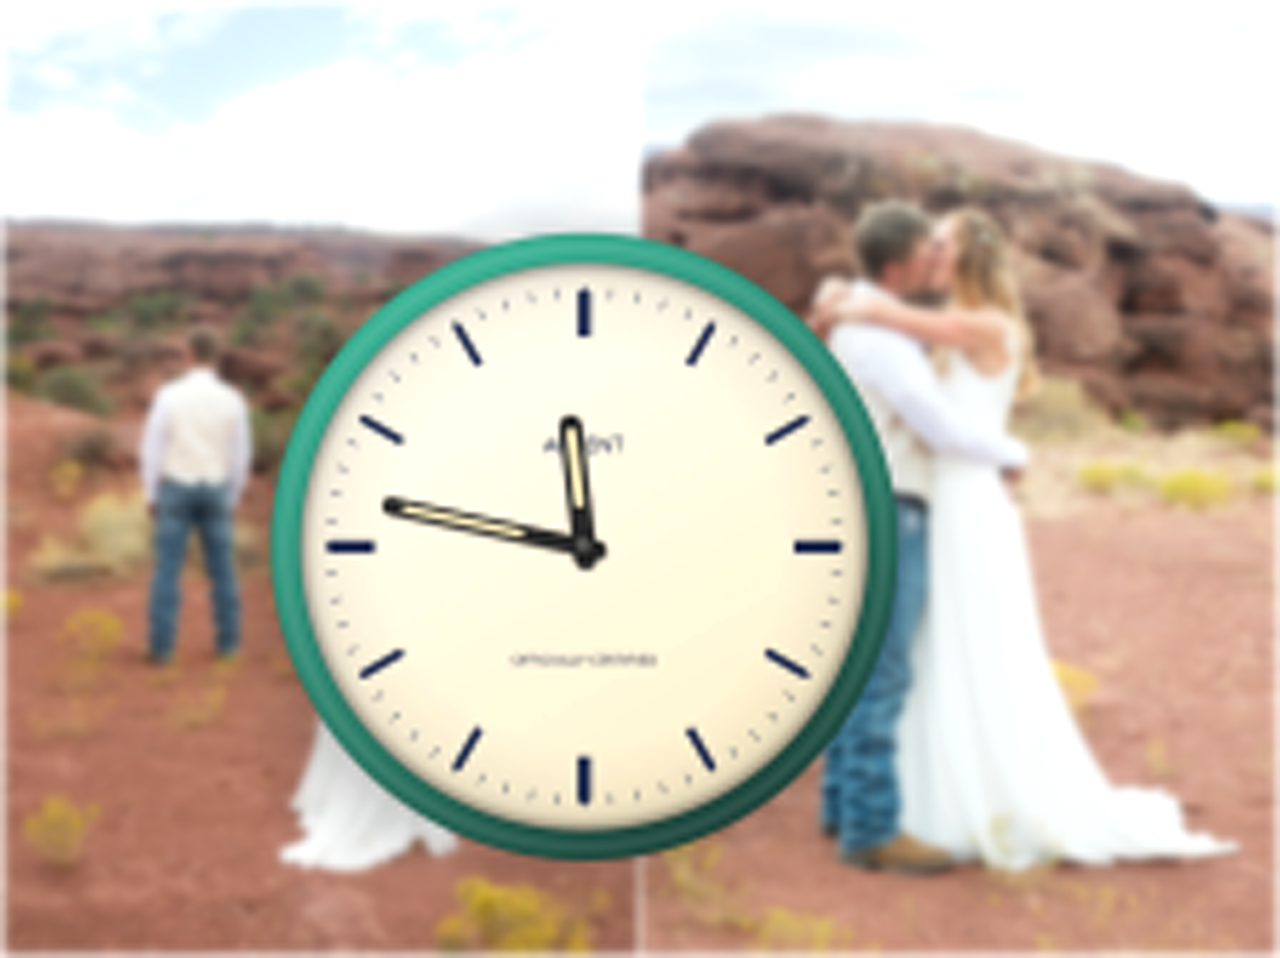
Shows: 11 h 47 min
